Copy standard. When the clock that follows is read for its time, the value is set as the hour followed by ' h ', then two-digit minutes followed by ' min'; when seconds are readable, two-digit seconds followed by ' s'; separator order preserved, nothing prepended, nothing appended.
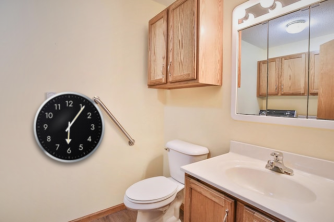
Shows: 6 h 06 min
